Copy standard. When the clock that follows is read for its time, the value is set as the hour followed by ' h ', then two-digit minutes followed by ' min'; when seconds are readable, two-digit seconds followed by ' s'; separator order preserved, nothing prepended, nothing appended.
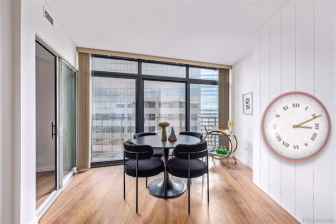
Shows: 3 h 11 min
